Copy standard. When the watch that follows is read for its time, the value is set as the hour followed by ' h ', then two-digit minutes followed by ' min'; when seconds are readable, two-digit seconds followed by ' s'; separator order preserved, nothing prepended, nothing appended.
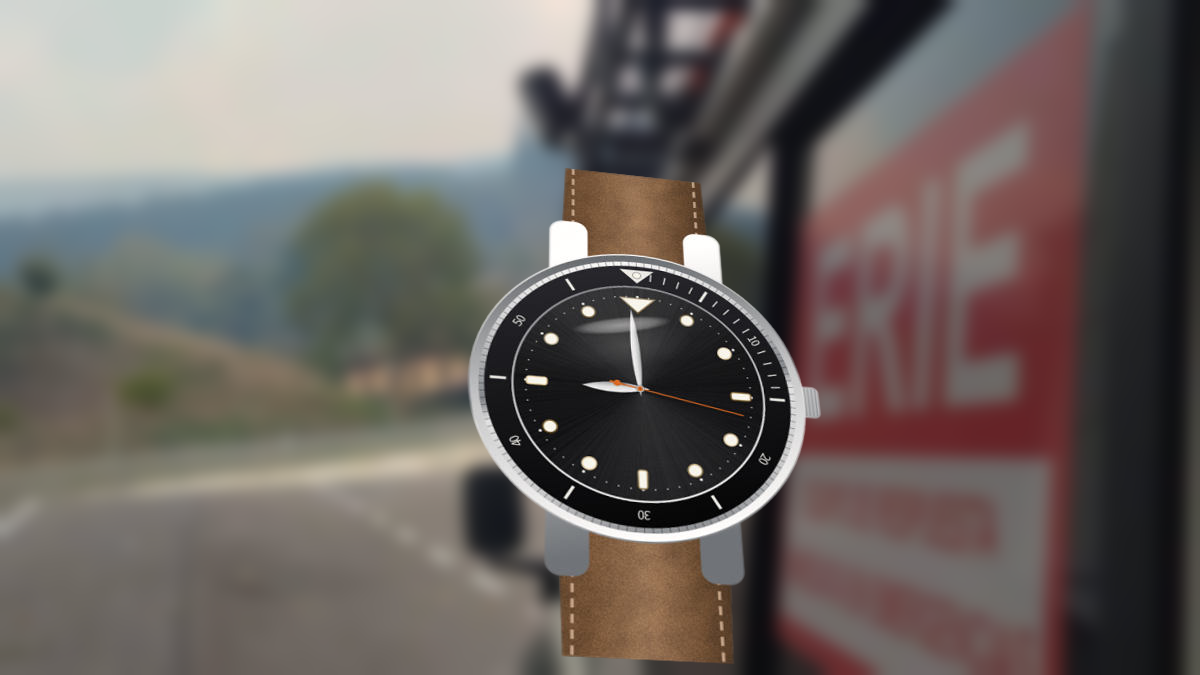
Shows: 8 h 59 min 17 s
